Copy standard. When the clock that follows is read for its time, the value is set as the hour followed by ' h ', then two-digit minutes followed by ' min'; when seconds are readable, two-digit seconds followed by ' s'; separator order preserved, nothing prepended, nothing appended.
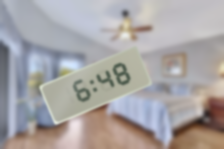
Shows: 6 h 48 min
